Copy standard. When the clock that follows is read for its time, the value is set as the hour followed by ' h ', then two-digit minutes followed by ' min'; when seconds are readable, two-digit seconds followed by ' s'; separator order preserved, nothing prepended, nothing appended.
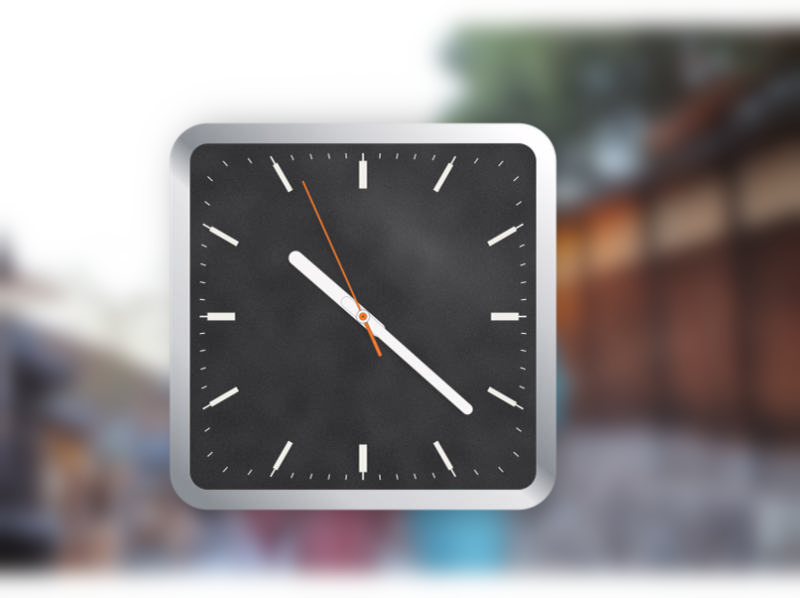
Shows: 10 h 21 min 56 s
